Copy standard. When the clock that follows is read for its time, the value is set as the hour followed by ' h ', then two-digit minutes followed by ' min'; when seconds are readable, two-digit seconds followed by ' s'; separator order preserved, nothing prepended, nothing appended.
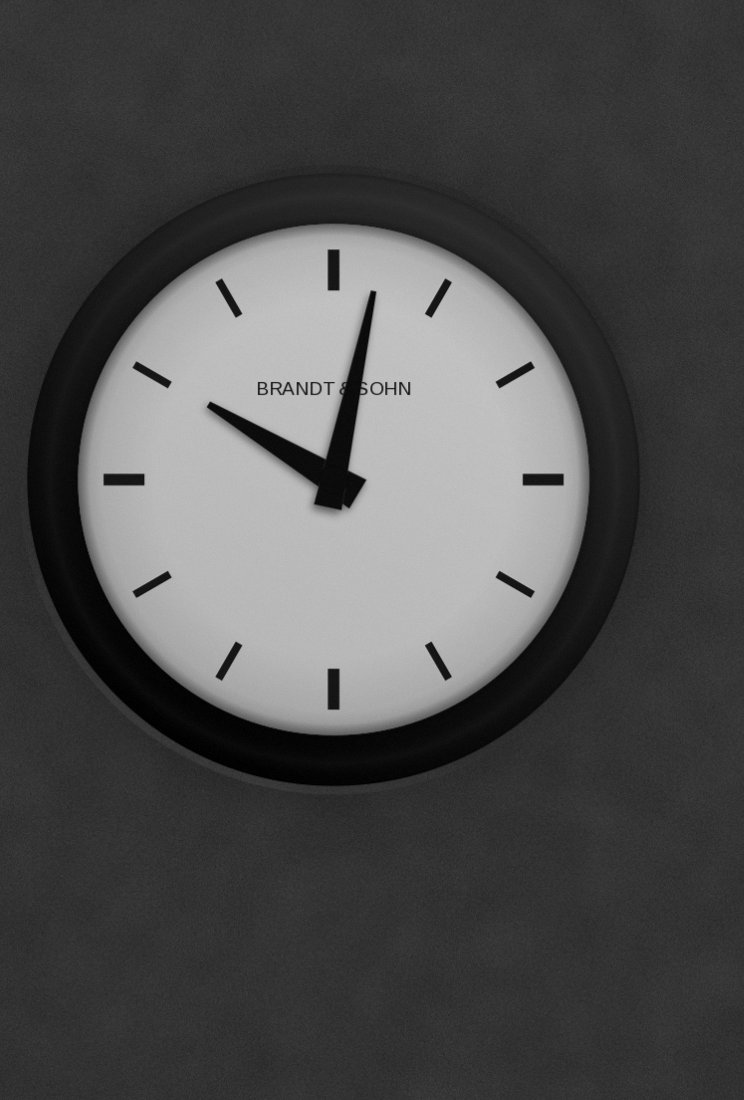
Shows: 10 h 02 min
